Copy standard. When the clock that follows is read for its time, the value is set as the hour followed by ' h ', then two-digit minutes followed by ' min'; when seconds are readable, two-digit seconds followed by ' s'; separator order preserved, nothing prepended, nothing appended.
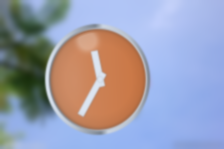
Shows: 11 h 35 min
